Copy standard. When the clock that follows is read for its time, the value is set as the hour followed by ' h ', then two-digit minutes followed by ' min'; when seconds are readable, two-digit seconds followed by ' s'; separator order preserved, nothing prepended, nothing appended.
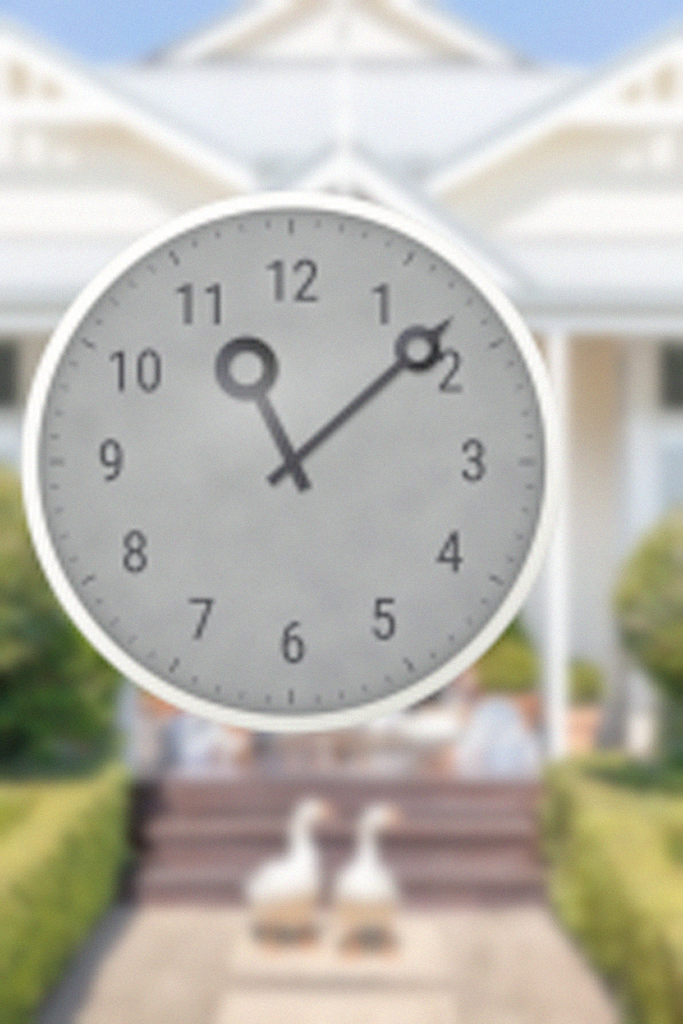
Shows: 11 h 08 min
